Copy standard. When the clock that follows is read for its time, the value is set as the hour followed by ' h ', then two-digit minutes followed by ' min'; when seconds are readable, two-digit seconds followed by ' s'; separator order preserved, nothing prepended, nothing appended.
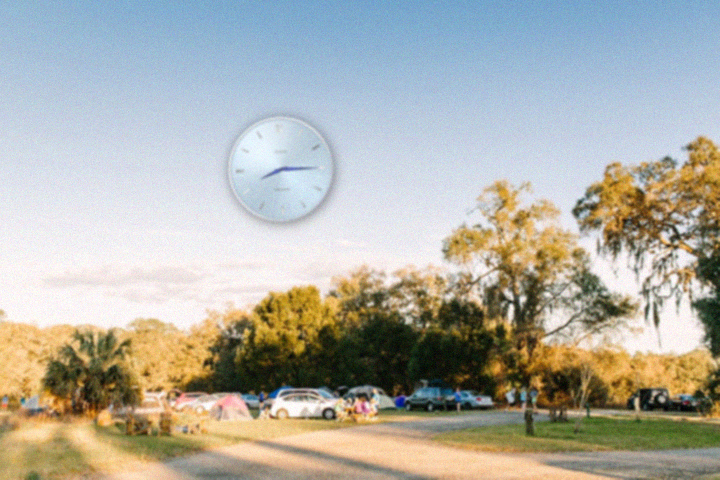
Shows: 8 h 15 min
